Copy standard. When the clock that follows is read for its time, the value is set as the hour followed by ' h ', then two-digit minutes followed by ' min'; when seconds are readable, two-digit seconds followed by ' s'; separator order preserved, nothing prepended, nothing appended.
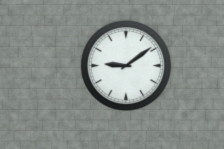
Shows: 9 h 09 min
